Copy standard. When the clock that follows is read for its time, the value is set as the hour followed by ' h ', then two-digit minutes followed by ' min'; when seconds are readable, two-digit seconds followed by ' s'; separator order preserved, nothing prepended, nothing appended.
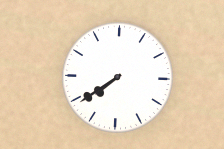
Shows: 7 h 39 min
